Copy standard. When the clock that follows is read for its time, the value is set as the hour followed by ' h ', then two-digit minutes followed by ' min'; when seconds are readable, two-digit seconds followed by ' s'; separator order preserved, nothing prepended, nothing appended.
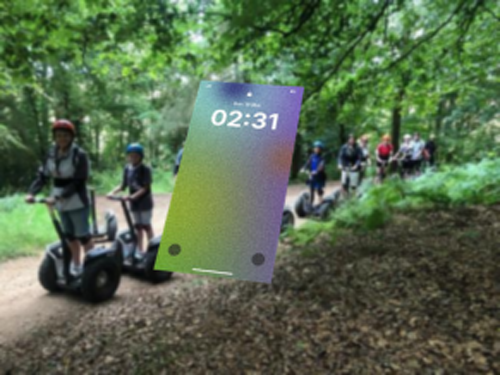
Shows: 2 h 31 min
